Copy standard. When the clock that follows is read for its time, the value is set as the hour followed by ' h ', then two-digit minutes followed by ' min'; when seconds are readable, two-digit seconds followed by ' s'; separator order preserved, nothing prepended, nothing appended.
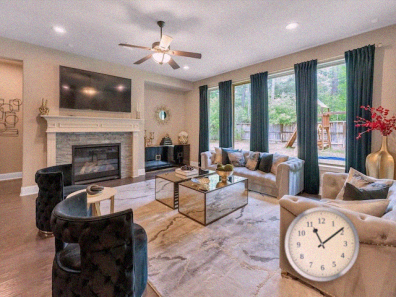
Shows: 11 h 09 min
